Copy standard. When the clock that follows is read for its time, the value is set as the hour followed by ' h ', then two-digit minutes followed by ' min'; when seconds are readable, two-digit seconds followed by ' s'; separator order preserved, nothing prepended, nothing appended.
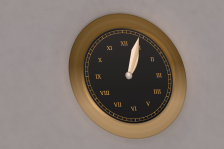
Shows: 1 h 04 min
